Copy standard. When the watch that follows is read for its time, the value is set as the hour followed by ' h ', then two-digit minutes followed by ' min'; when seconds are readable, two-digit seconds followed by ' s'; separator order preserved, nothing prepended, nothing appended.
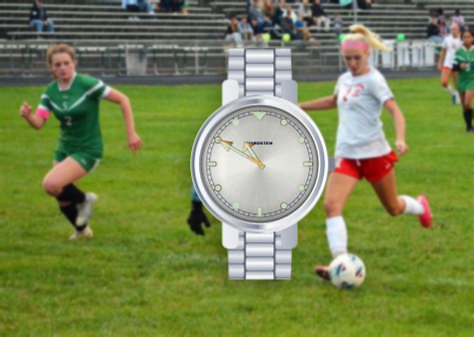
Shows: 10 h 50 min
